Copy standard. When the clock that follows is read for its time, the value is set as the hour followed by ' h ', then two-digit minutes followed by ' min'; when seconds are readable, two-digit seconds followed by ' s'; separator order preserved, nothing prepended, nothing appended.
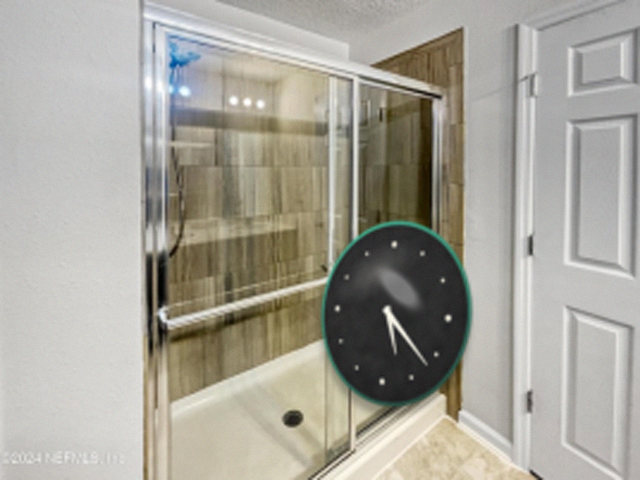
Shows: 5 h 22 min
